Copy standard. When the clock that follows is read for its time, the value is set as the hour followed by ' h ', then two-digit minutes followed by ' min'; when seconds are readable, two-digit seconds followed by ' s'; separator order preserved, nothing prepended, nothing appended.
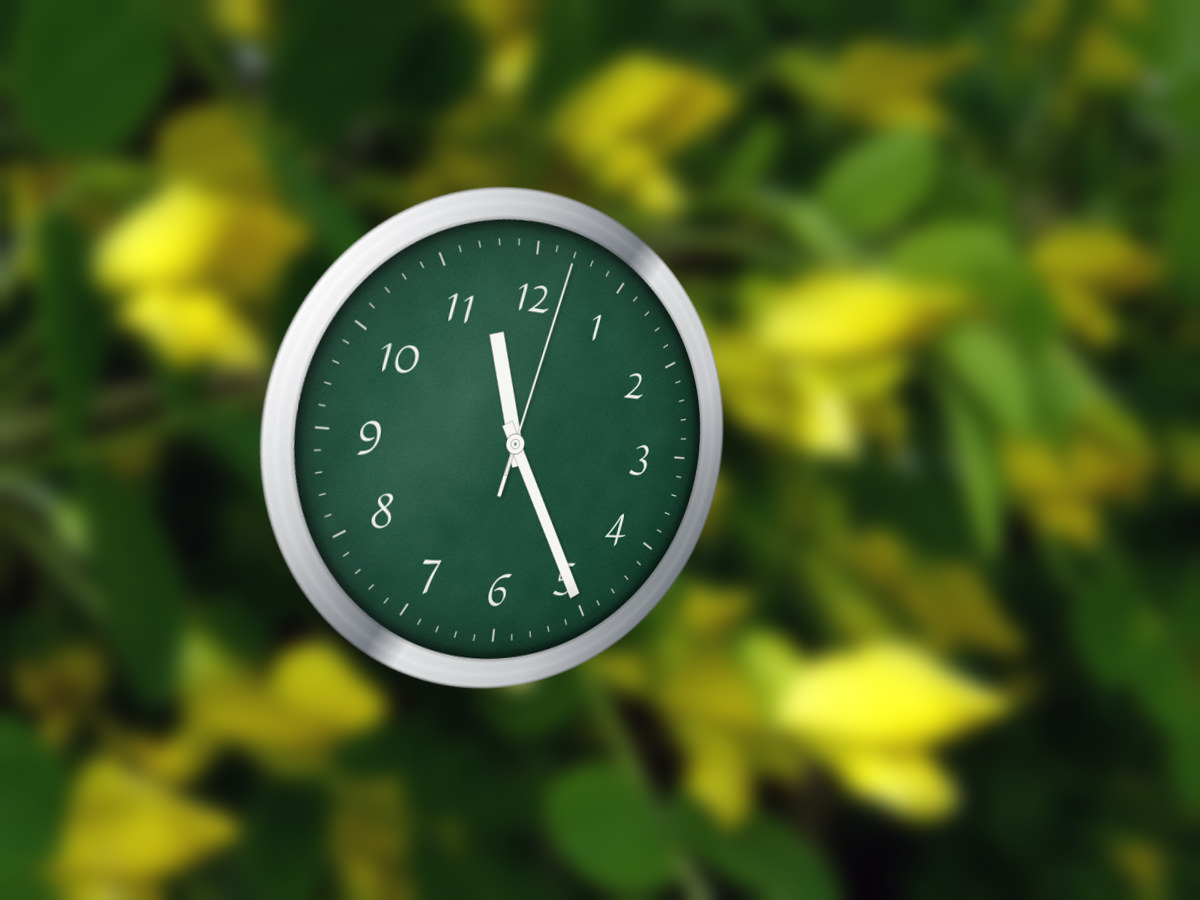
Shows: 11 h 25 min 02 s
